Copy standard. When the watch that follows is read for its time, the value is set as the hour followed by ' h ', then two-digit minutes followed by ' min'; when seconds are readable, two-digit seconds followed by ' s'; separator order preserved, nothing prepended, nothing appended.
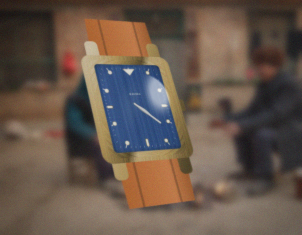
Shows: 4 h 22 min
